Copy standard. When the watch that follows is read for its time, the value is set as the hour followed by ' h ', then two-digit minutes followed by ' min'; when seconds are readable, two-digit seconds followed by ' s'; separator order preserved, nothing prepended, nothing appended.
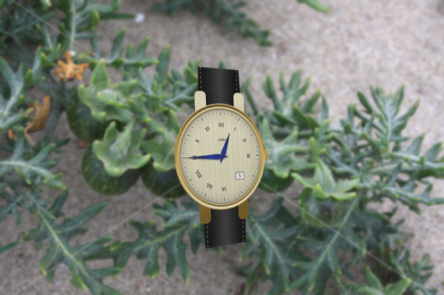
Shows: 12 h 45 min
